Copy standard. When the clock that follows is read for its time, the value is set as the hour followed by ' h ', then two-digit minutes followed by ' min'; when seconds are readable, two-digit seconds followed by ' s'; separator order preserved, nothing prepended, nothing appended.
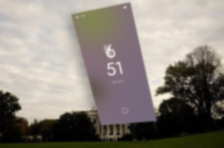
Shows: 6 h 51 min
